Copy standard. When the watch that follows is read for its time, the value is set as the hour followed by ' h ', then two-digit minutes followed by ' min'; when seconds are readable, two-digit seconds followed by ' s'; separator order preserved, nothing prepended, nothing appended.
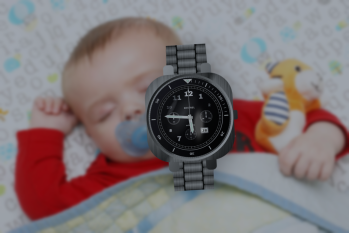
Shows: 5 h 46 min
